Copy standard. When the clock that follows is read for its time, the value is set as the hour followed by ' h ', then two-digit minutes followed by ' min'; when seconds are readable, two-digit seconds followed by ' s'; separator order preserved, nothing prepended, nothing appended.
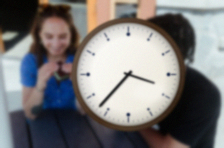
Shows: 3 h 37 min
